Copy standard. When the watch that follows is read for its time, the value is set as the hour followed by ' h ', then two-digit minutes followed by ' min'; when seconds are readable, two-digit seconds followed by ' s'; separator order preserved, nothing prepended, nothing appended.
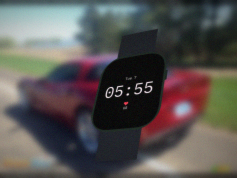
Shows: 5 h 55 min
